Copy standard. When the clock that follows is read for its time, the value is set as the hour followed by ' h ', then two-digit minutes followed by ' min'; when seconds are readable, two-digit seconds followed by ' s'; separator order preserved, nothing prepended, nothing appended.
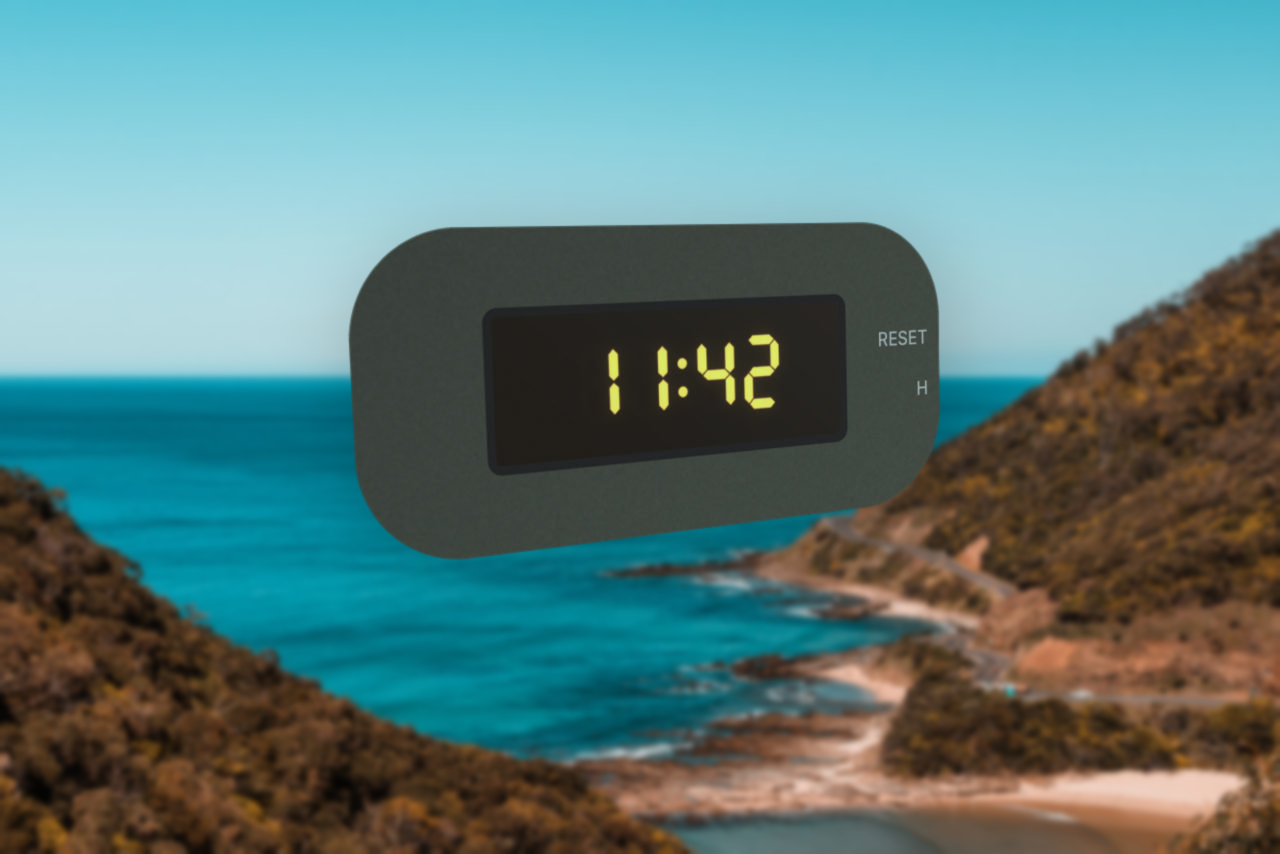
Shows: 11 h 42 min
